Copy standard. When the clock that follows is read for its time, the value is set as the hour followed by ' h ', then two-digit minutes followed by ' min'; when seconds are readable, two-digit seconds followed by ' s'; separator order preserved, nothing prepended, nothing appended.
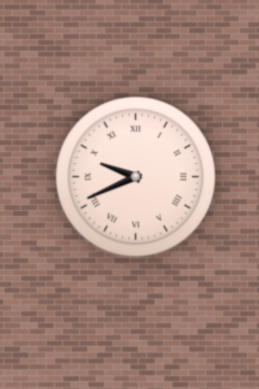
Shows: 9 h 41 min
